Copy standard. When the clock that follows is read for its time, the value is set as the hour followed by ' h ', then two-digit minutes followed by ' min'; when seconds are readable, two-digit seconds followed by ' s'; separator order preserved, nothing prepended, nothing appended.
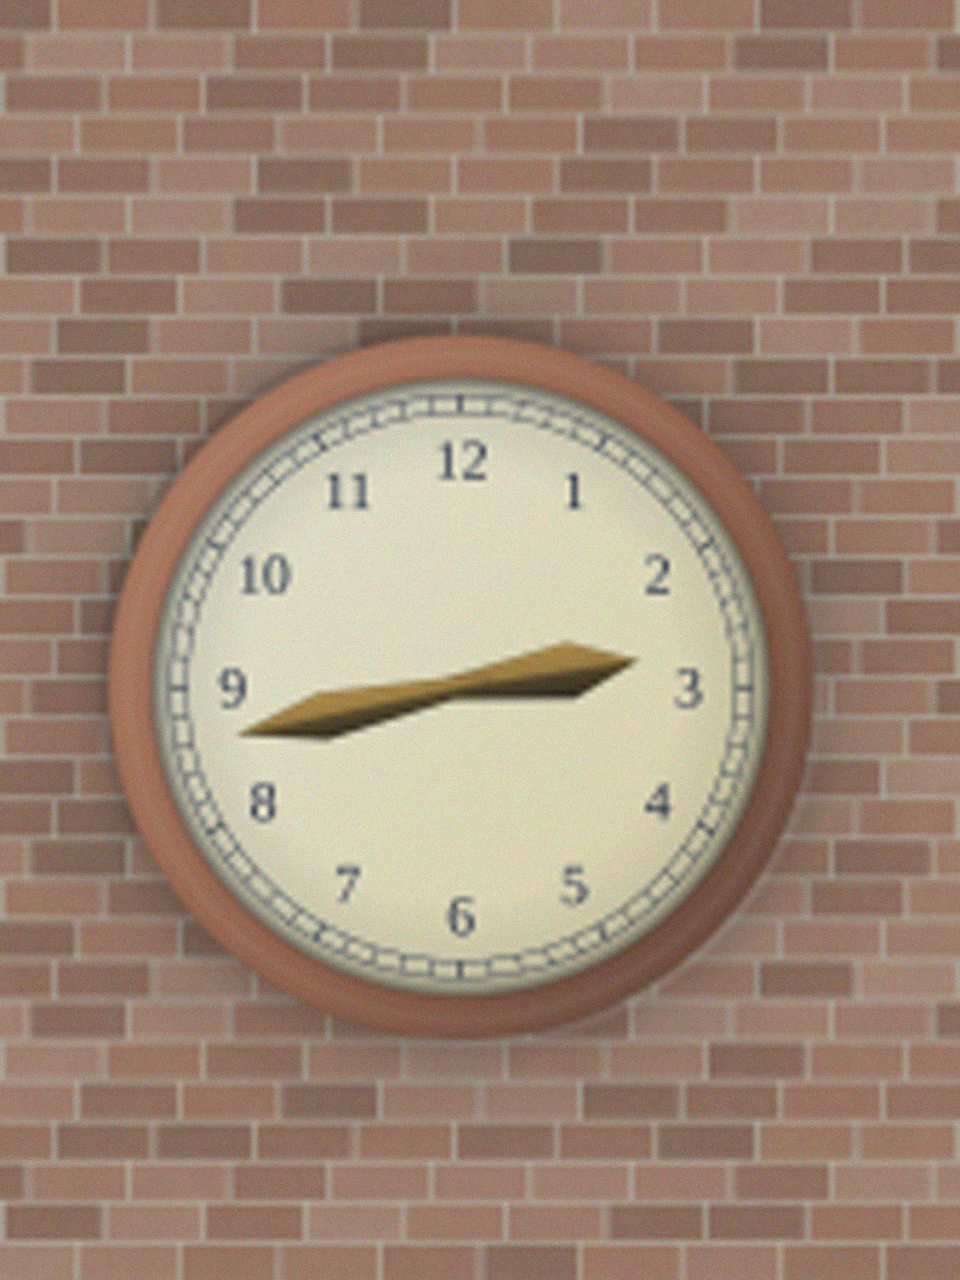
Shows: 2 h 43 min
